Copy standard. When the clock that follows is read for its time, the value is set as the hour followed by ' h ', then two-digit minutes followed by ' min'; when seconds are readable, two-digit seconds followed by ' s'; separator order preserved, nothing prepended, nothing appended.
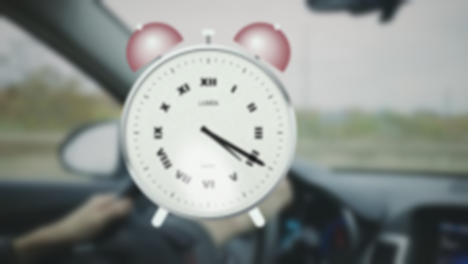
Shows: 4 h 20 min
